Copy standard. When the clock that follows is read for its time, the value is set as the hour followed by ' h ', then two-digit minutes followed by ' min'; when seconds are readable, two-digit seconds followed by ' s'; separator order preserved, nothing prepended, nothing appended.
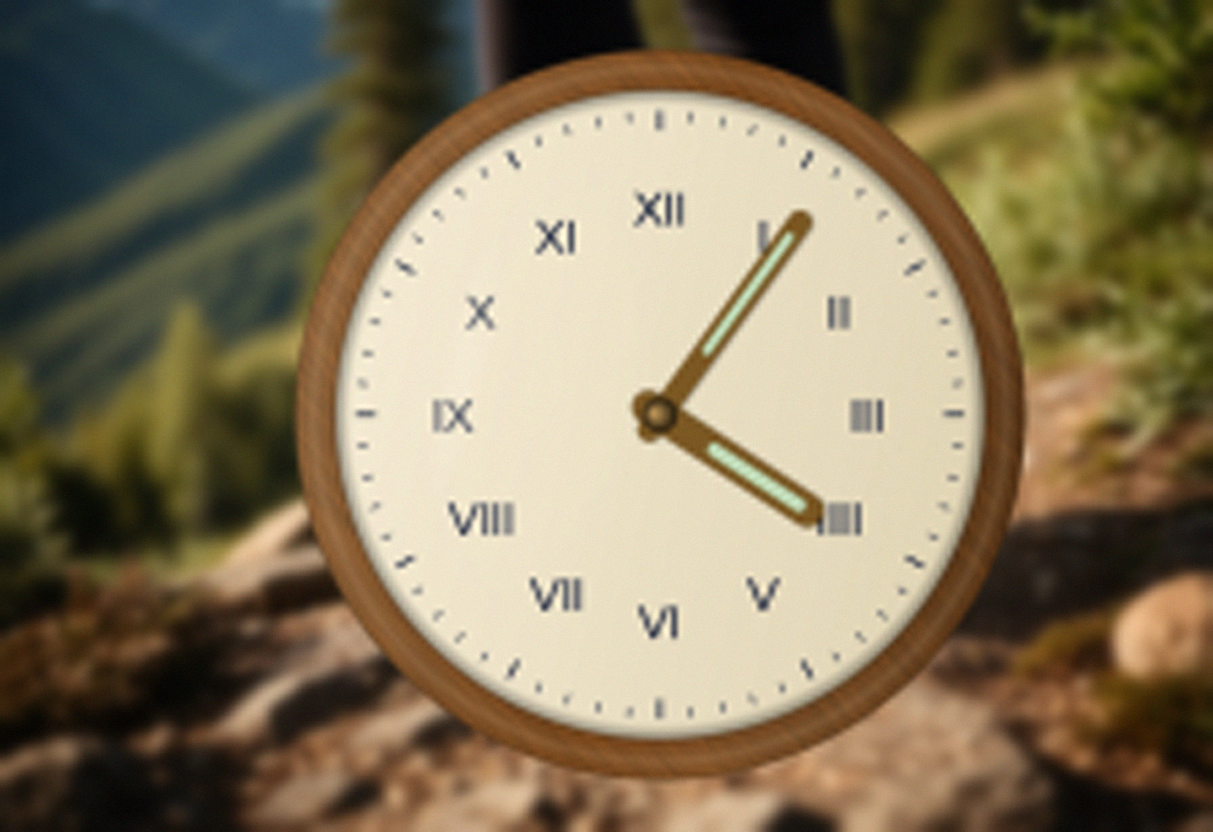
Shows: 4 h 06 min
